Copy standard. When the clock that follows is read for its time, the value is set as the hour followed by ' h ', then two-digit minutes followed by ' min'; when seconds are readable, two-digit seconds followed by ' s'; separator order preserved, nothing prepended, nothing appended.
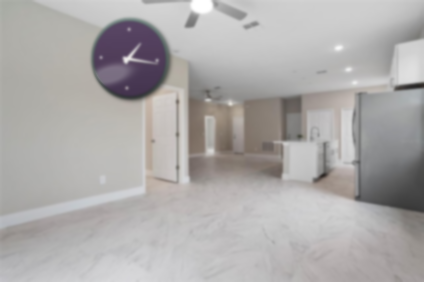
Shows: 1 h 16 min
